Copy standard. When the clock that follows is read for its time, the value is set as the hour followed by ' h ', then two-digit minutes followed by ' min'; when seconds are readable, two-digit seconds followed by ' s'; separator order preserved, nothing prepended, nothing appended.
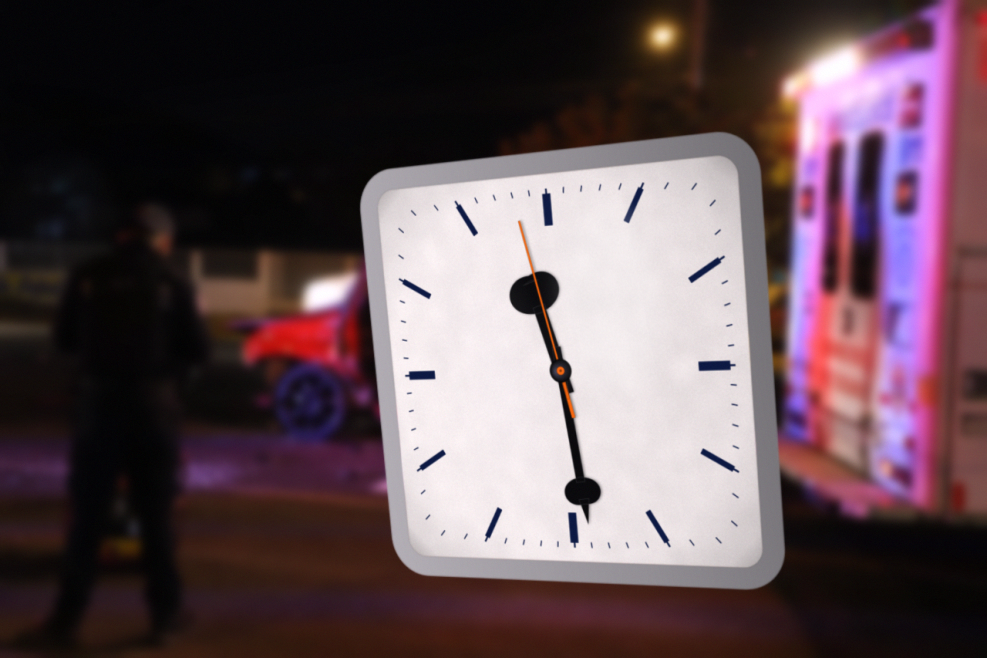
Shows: 11 h 28 min 58 s
